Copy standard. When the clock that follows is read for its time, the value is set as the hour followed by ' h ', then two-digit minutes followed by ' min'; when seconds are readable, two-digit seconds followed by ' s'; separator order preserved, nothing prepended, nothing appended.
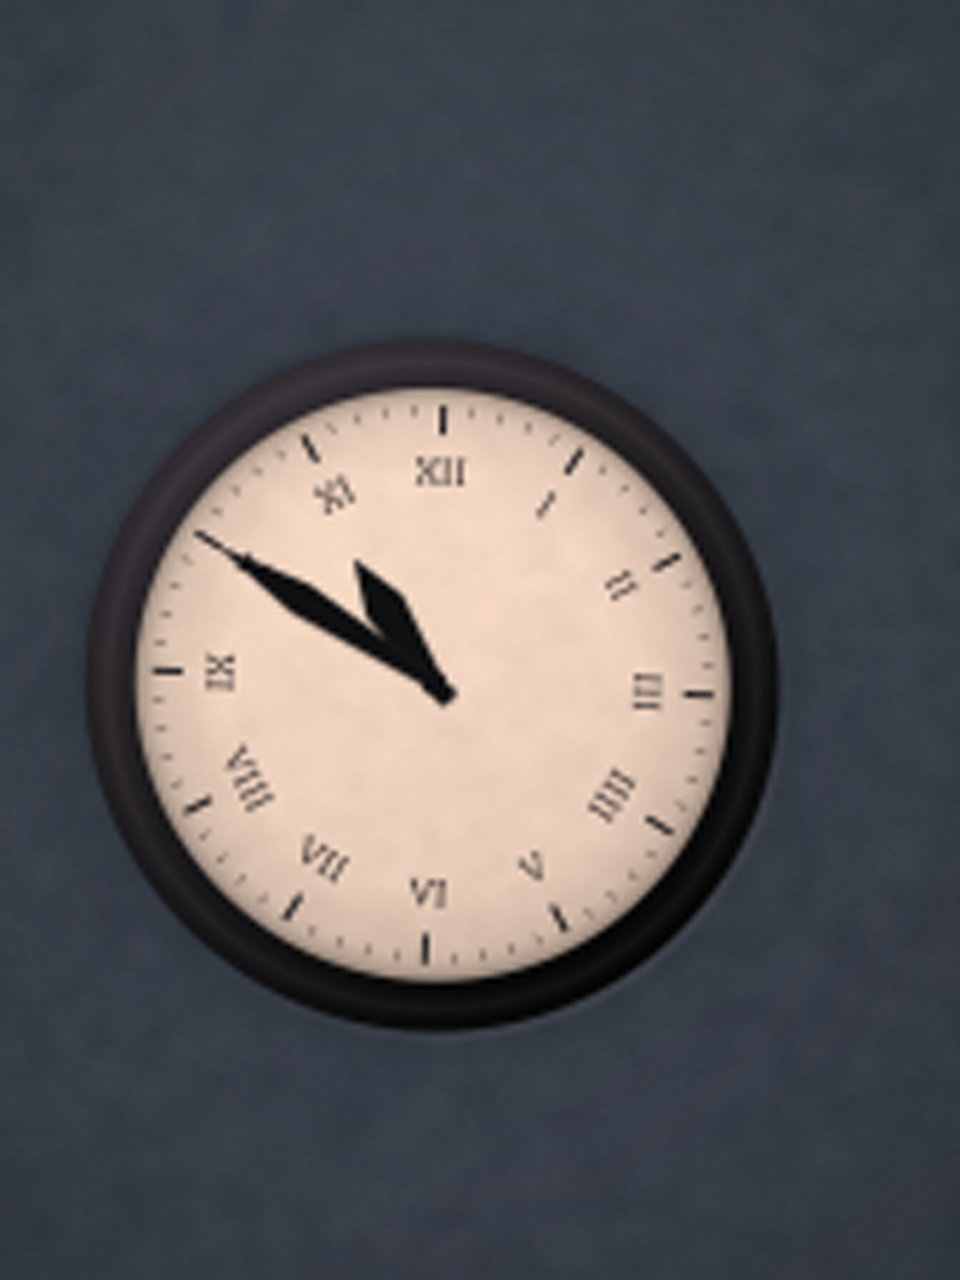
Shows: 10 h 50 min
